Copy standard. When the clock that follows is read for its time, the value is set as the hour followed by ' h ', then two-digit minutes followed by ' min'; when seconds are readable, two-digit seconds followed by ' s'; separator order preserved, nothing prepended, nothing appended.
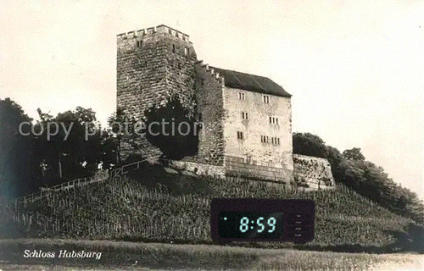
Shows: 8 h 59 min
